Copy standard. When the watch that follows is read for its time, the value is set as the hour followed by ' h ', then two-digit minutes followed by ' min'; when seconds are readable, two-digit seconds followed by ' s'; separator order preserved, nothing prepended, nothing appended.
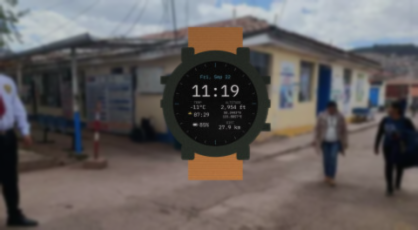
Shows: 11 h 19 min
